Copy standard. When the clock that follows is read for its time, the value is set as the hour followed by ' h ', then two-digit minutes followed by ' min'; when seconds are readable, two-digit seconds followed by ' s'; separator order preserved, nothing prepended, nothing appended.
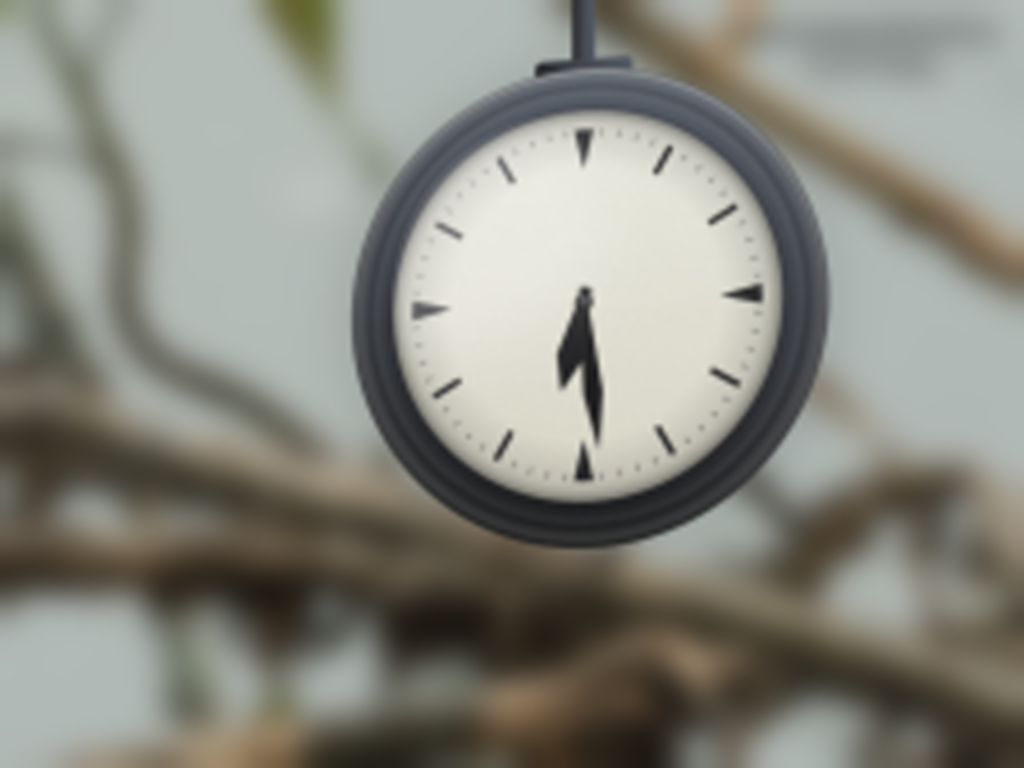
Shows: 6 h 29 min
